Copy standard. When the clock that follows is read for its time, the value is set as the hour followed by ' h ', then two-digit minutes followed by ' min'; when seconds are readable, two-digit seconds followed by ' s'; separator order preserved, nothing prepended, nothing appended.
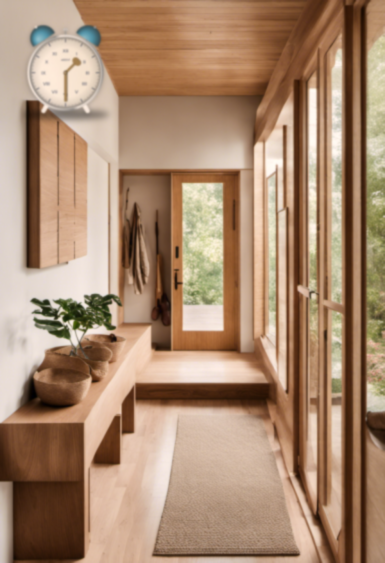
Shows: 1 h 30 min
